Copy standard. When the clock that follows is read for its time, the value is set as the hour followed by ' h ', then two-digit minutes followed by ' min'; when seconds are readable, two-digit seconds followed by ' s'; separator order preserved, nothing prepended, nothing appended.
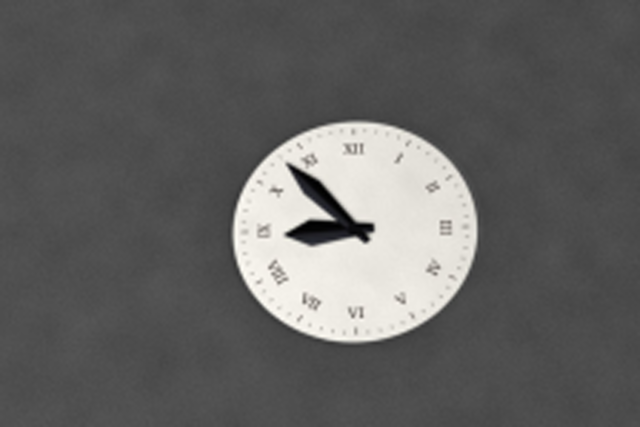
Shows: 8 h 53 min
